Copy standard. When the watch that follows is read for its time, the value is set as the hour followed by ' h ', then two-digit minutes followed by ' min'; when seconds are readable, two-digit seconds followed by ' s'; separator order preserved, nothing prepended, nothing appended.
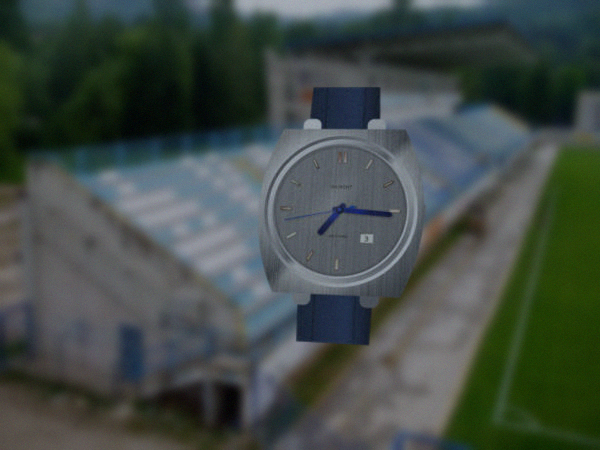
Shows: 7 h 15 min 43 s
